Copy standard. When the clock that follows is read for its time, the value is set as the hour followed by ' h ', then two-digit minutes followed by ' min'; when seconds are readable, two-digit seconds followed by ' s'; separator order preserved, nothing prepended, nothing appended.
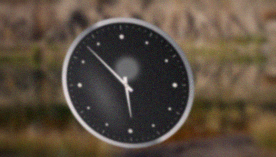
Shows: 5 h 53 min
